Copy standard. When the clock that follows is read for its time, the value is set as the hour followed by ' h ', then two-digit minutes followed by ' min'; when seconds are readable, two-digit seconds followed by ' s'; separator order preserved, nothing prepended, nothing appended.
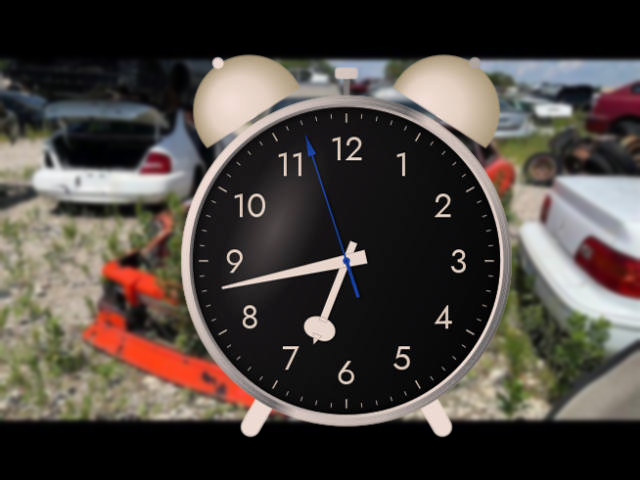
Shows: 6 h 42 min 57 s
